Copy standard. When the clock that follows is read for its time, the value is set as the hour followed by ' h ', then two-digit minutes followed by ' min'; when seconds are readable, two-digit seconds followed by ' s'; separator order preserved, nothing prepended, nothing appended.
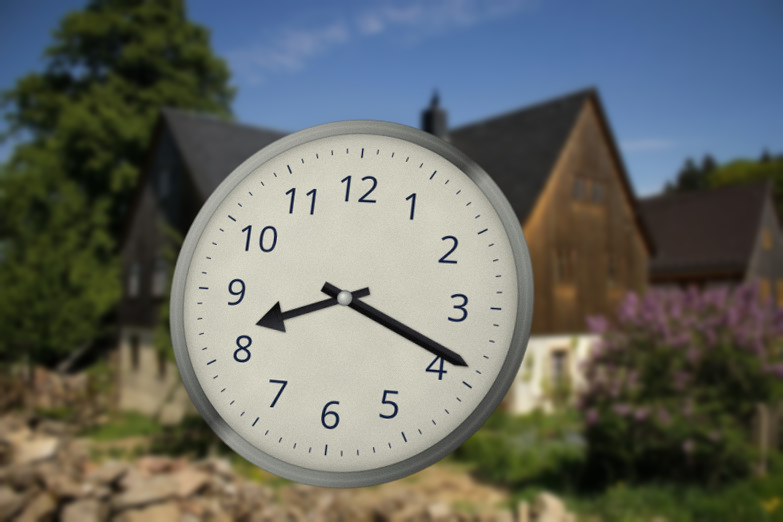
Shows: 8 h 19 min
